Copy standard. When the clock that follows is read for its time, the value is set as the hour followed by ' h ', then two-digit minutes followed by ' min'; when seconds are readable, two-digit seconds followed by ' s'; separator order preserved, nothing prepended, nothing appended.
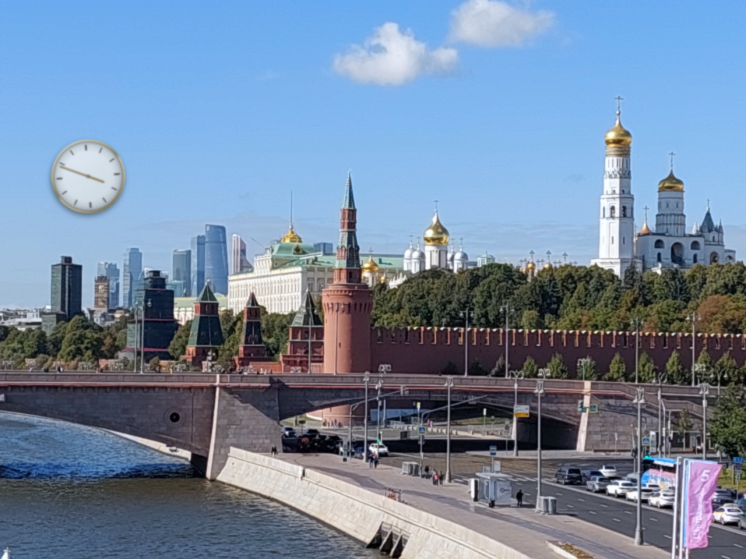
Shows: 3 h 49 min
